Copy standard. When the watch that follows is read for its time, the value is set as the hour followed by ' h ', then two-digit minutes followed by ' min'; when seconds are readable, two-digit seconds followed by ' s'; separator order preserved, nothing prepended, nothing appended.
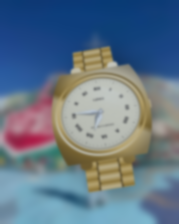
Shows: 6 h 46 min
